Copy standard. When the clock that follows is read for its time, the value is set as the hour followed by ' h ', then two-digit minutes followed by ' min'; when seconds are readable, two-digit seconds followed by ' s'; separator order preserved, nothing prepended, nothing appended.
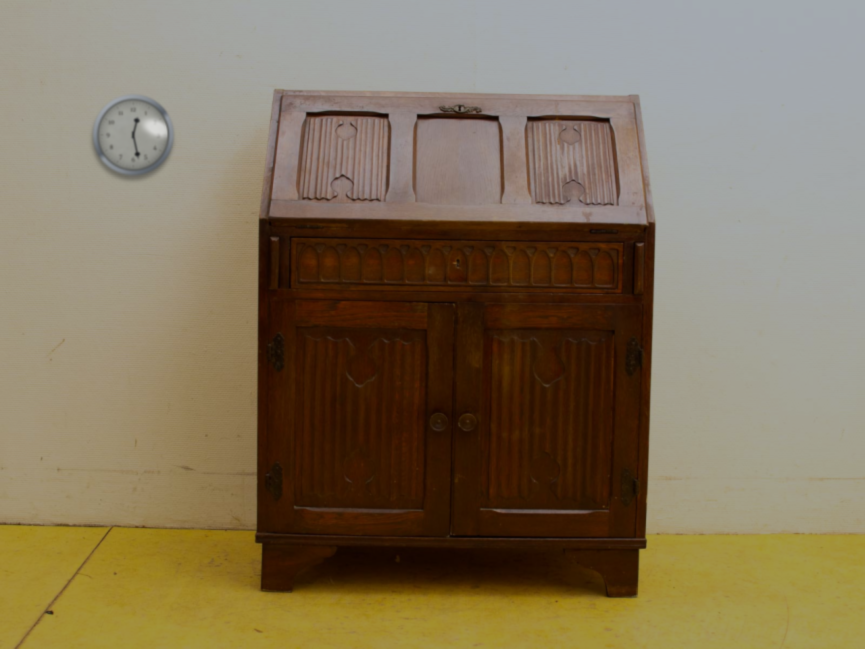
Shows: 12 h 28 min
